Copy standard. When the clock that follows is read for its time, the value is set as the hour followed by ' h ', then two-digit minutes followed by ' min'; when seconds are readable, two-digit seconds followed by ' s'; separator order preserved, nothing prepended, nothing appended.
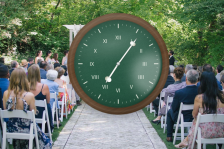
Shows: 7 h 06 min
